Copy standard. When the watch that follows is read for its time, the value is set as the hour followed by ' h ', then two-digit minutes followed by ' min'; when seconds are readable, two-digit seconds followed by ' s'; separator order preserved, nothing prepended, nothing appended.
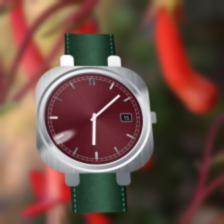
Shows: 6 h 08 min
